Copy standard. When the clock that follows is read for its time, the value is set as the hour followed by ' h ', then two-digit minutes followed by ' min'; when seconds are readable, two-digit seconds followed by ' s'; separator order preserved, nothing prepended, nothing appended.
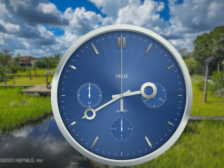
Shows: 2 h 40 min
